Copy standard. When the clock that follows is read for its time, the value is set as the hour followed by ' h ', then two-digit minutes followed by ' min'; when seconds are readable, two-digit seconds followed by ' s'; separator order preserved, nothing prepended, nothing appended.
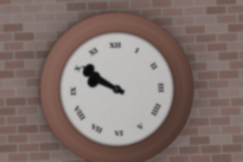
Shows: 9 h 51 min
